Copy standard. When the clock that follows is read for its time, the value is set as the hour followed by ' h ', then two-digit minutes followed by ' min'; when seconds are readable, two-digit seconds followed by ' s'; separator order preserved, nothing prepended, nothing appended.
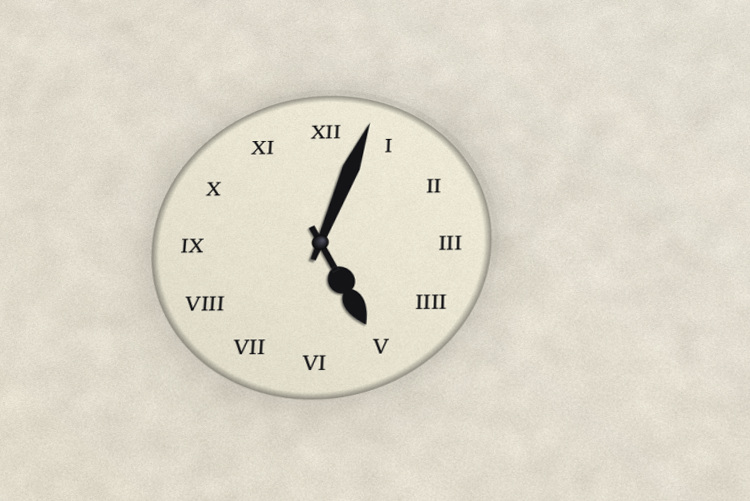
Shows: 5 h 03 min
